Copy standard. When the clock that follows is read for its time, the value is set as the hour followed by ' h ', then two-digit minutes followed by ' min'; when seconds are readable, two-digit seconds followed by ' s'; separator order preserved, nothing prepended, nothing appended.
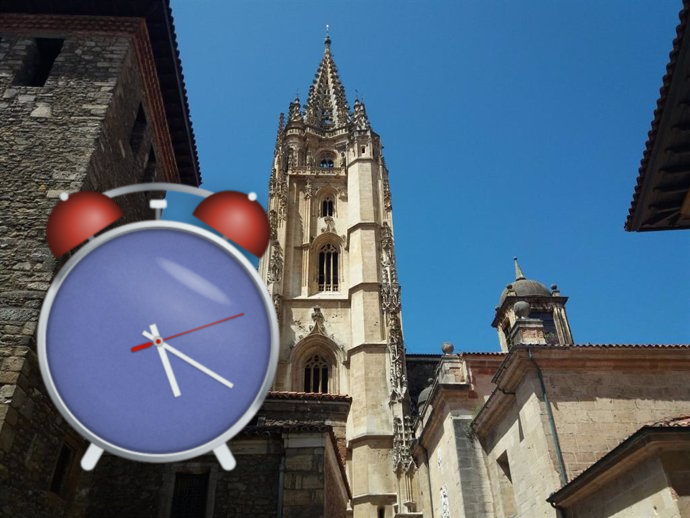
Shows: 5 h 20 min 12 s
